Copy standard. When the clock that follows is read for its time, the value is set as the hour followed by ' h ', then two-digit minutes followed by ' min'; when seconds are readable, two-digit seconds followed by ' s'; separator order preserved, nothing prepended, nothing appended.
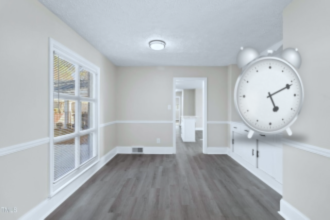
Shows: 5 h 11 min
